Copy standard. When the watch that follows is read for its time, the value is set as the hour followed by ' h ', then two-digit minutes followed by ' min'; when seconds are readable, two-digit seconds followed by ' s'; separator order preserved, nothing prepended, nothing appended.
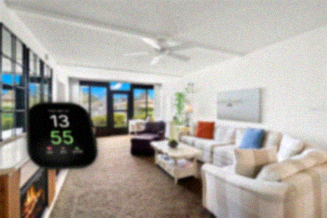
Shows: 13 h 55 min
